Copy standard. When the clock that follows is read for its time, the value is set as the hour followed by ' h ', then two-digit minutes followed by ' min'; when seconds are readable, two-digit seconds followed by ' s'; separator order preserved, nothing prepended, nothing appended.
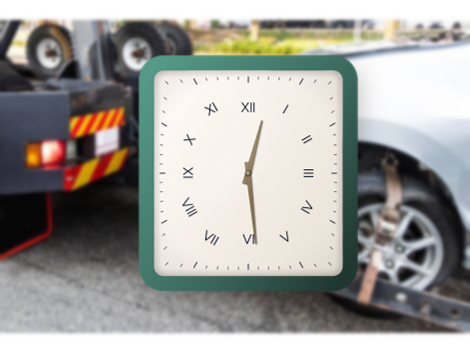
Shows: 12 h 29 min
